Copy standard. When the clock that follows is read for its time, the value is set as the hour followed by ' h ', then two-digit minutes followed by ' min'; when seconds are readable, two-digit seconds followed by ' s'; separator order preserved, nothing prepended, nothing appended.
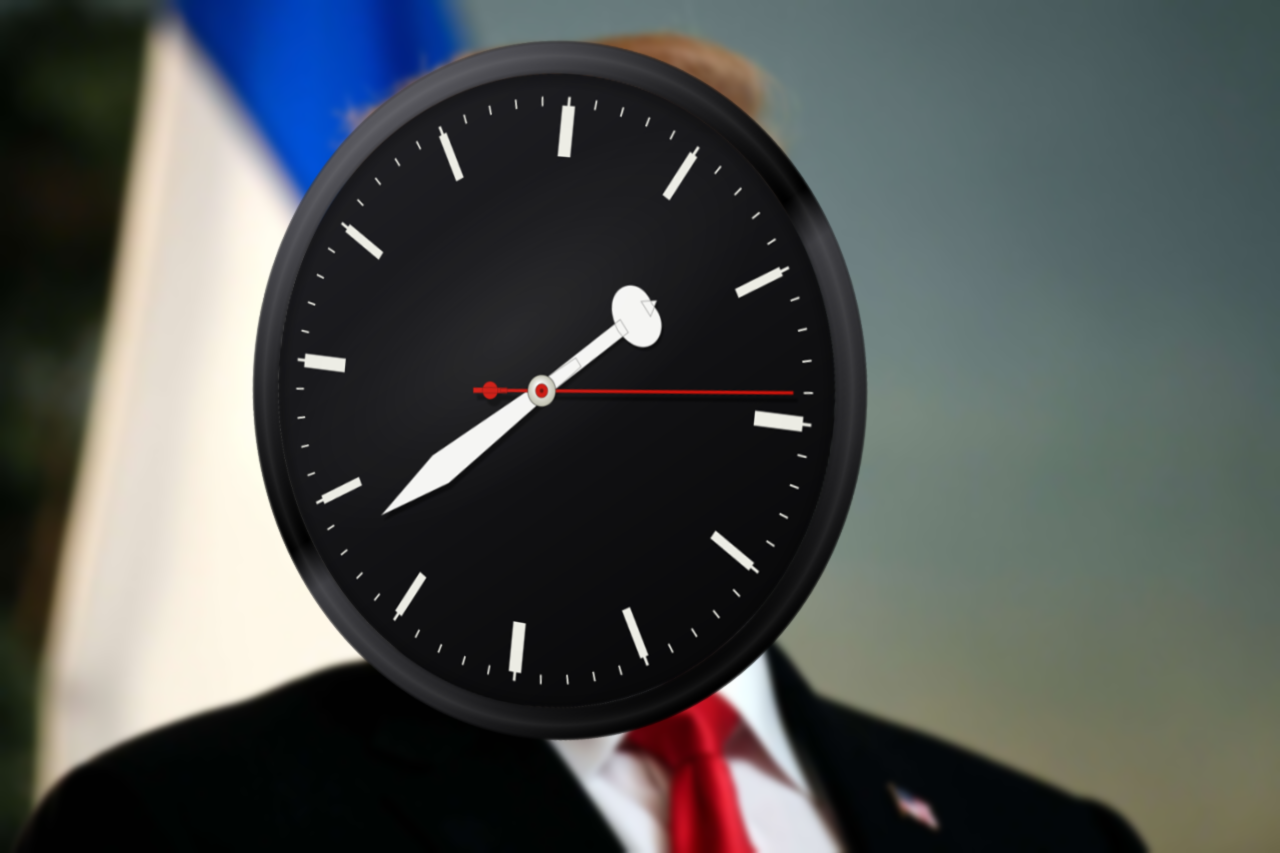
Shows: 1 h 38 min 14 s
